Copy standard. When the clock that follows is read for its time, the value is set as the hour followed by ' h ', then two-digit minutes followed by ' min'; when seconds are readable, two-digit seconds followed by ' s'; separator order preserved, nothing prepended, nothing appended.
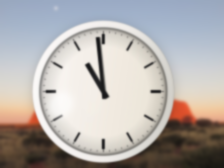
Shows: 10 h 59 min
